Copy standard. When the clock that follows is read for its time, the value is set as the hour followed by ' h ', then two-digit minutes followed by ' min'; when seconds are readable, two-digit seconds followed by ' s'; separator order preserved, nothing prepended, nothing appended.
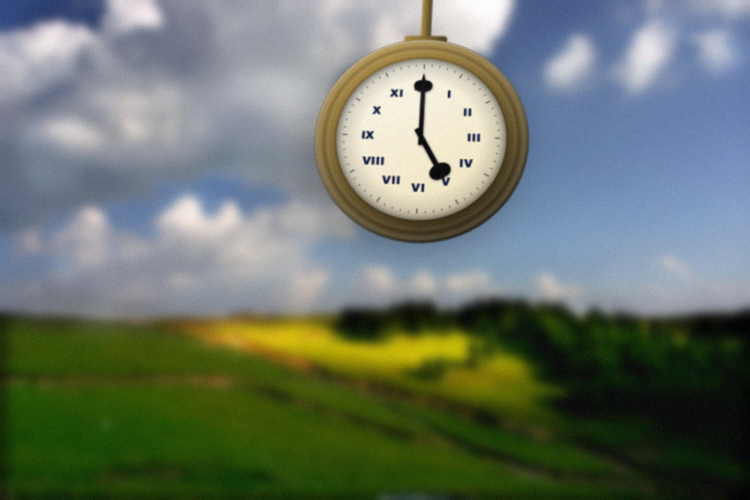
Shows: 5 h 00 min
